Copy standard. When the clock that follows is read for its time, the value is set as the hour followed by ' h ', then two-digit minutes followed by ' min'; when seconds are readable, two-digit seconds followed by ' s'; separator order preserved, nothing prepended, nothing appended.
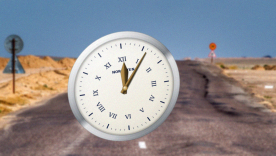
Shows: 12 h 06 min
